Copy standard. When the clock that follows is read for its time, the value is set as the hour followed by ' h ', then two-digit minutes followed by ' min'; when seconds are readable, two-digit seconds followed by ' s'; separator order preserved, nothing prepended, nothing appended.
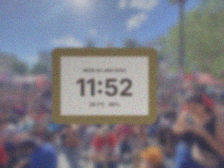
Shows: 11 h 52 min
